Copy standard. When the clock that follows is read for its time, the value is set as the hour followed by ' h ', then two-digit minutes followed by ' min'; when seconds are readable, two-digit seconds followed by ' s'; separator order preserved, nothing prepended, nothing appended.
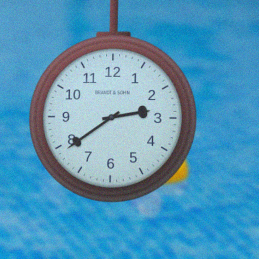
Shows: 2 h 39 min
